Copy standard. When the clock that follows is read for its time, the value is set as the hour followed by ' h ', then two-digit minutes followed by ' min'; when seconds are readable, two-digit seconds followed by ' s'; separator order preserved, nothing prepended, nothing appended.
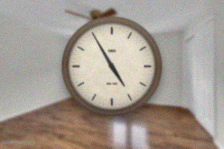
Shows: 4 h 55 min
